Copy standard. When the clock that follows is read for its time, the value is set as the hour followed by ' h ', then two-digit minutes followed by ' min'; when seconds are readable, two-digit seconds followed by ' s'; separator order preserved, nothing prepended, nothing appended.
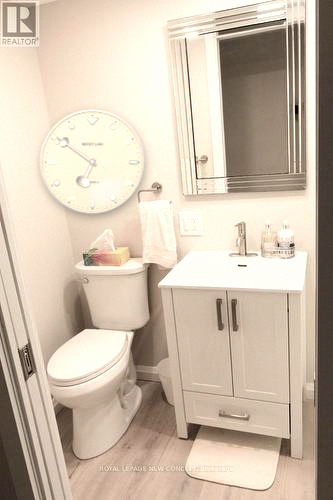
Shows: 6 h 51 min
